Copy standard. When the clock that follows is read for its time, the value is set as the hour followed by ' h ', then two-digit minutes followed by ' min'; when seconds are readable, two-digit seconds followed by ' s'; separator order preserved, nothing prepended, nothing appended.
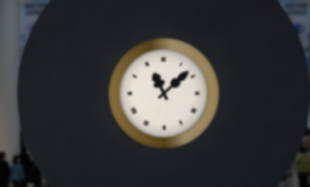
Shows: 11 h 08 min
